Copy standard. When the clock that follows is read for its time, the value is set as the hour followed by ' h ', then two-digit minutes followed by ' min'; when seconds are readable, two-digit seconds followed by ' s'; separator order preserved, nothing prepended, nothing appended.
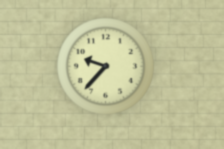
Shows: 9 h 37 min
